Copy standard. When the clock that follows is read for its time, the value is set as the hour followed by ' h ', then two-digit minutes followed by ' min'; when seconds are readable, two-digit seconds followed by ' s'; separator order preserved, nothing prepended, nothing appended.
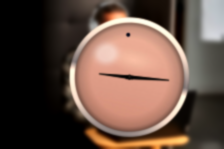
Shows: 9 h 16 min
